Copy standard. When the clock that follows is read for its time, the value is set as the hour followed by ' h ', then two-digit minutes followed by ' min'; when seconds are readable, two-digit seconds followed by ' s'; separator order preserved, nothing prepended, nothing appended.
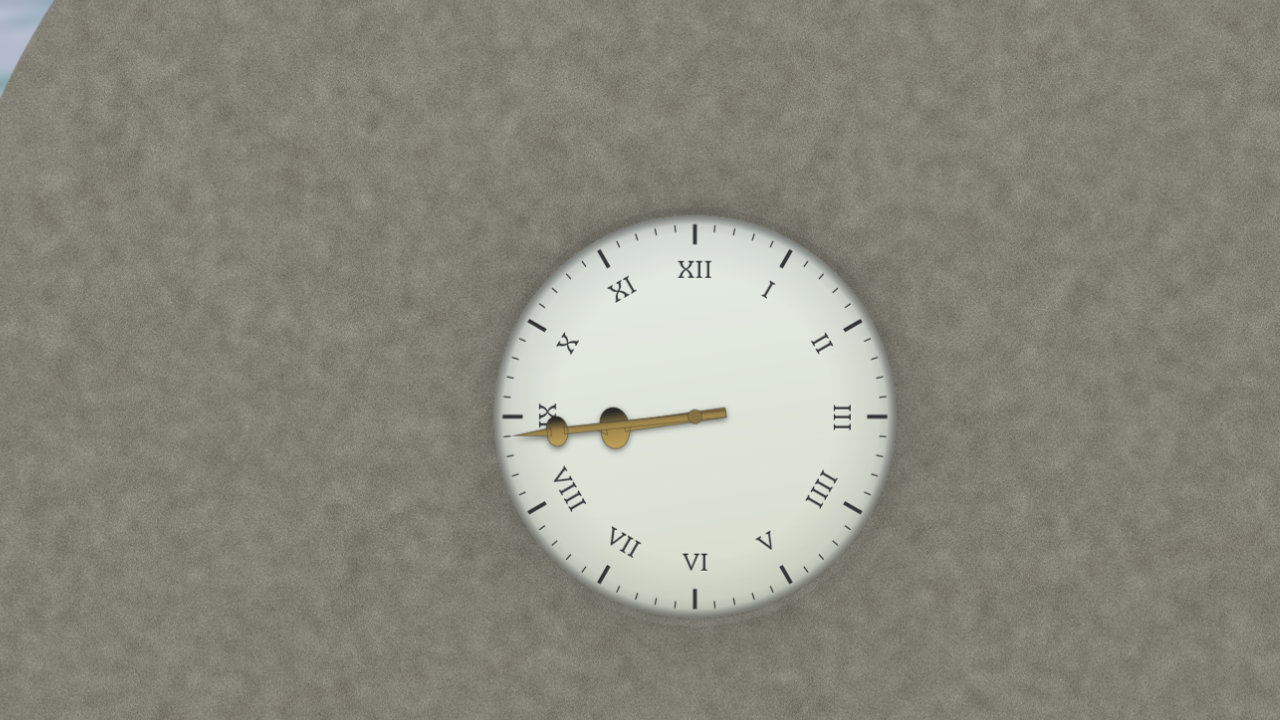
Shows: 8 h 44 min
